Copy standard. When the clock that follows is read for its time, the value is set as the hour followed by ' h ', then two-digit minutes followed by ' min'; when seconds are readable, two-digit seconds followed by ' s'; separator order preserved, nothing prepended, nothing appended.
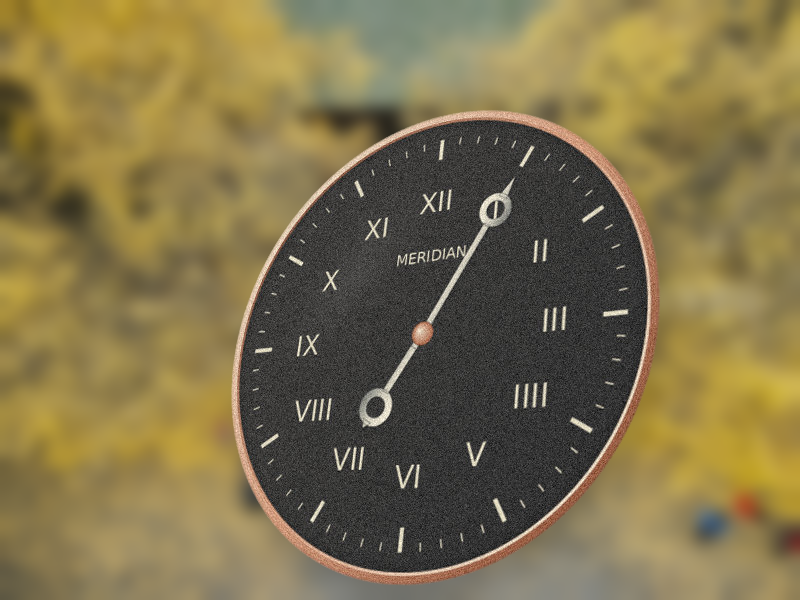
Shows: 7 h 05 min
